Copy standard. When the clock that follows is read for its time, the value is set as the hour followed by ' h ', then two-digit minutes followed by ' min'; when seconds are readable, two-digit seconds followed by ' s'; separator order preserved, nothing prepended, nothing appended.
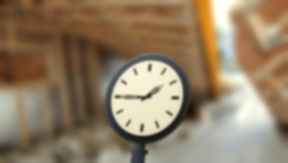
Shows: 1 h 45 min
